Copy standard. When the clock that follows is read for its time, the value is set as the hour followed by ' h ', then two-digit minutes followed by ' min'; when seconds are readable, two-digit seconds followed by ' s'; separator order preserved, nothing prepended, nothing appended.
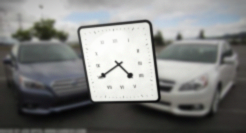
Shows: 4 h 40 min
